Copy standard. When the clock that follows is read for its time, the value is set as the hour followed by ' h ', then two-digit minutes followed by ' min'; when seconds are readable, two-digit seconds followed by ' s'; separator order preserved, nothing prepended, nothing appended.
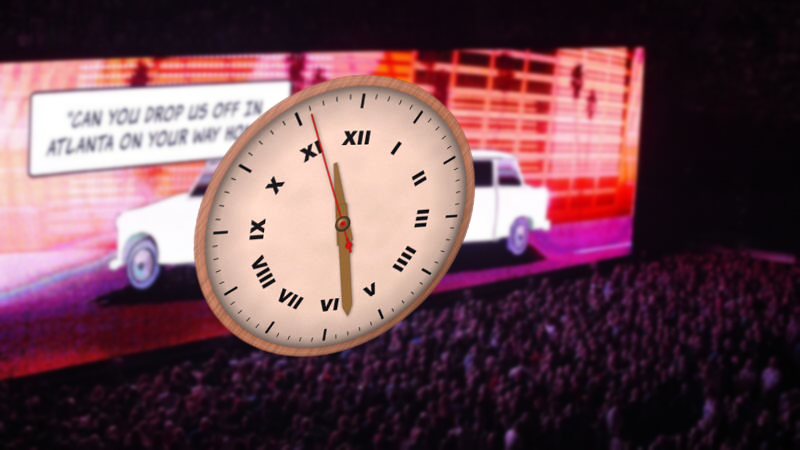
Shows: 11 h 27 min 56 s
